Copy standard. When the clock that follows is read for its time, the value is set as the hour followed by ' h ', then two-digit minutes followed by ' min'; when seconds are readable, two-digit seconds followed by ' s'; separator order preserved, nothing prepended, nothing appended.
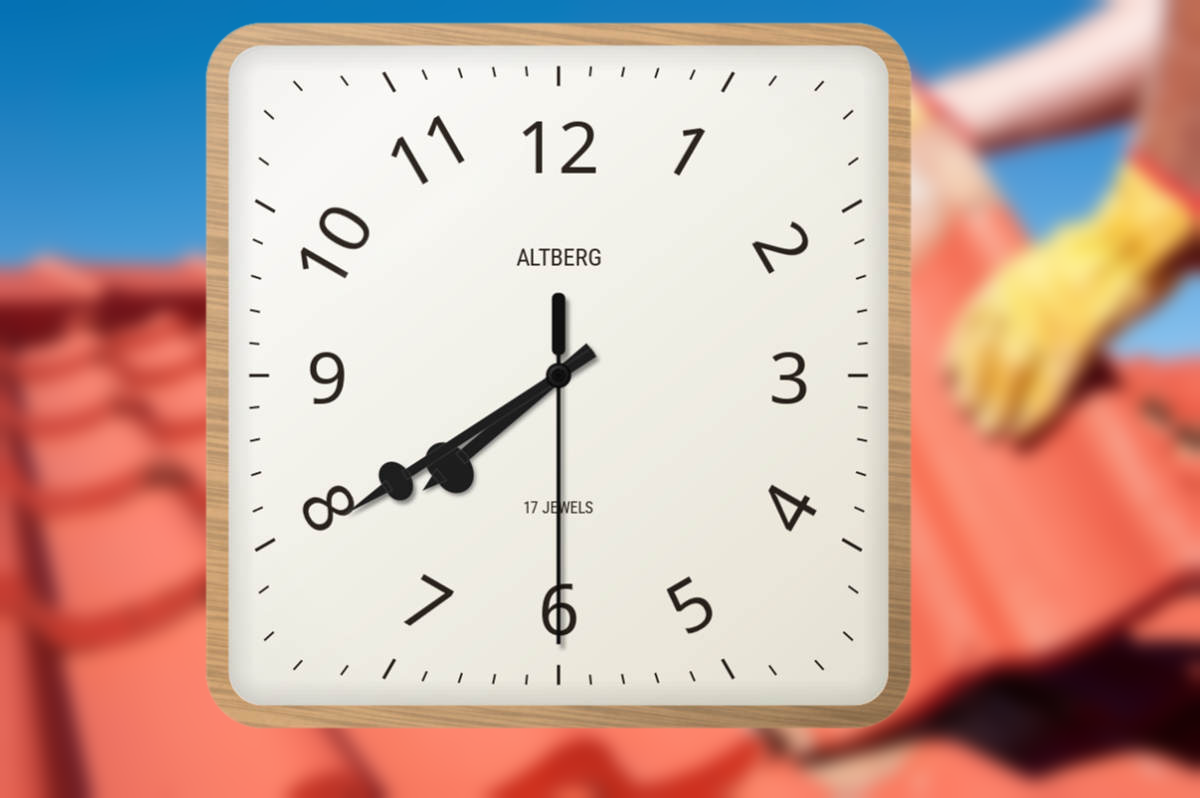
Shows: 7 h 39 min 30 s
